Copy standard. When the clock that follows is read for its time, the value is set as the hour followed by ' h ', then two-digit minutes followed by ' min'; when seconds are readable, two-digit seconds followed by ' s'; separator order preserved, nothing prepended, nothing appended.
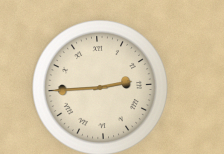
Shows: 2 h 45 min
